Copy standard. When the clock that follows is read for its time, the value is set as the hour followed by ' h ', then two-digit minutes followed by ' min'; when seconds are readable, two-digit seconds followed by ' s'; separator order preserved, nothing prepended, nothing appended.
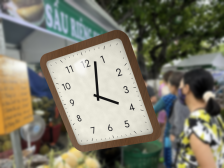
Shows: 4 h 03 min
